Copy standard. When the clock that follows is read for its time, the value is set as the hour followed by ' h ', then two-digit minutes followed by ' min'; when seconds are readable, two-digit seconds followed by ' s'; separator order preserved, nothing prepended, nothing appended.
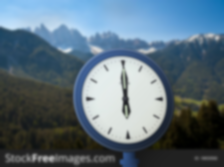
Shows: 6 h 00 min
